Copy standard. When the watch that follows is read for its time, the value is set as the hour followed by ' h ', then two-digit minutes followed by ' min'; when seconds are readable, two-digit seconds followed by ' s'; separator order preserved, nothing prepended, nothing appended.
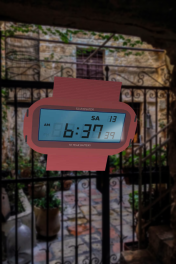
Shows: 6 h 37 min 39 s
